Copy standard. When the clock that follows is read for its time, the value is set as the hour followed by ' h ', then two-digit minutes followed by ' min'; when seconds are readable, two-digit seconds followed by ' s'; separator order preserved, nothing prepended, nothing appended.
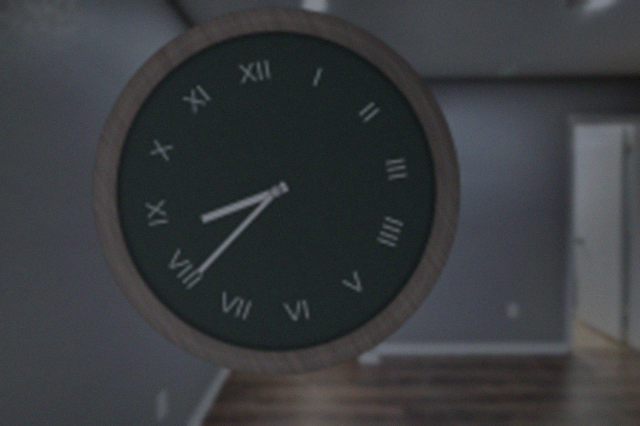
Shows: 8 h 39 min
